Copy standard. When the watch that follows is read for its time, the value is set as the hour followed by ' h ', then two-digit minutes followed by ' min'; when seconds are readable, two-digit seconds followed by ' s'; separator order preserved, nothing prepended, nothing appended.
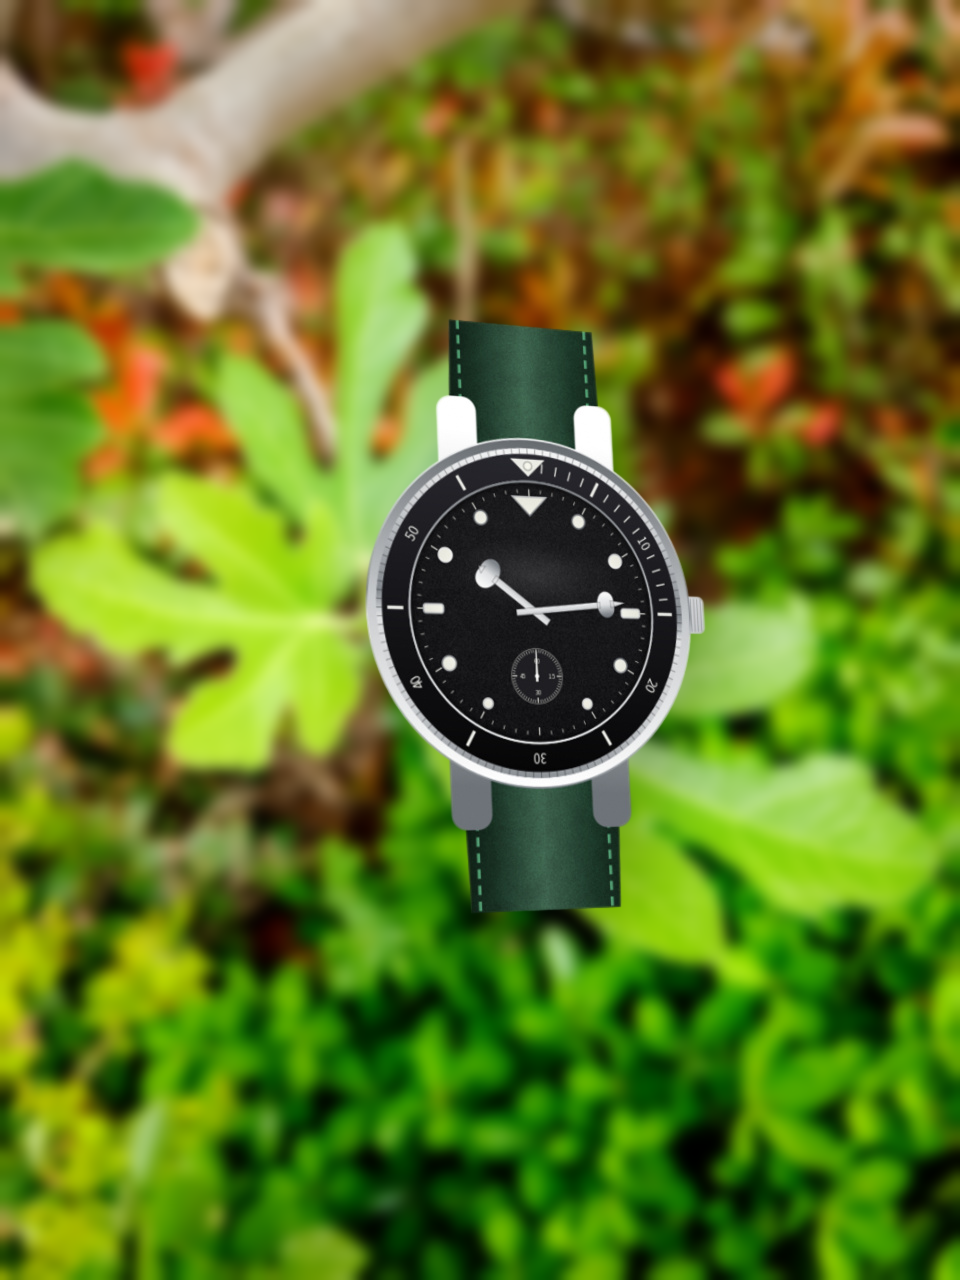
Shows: 10 h 14 min
